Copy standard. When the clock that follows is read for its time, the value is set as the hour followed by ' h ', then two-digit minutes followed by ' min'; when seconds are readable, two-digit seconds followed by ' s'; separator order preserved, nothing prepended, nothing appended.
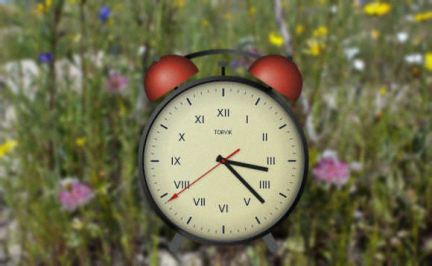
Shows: 3 h 22 min 39 s
